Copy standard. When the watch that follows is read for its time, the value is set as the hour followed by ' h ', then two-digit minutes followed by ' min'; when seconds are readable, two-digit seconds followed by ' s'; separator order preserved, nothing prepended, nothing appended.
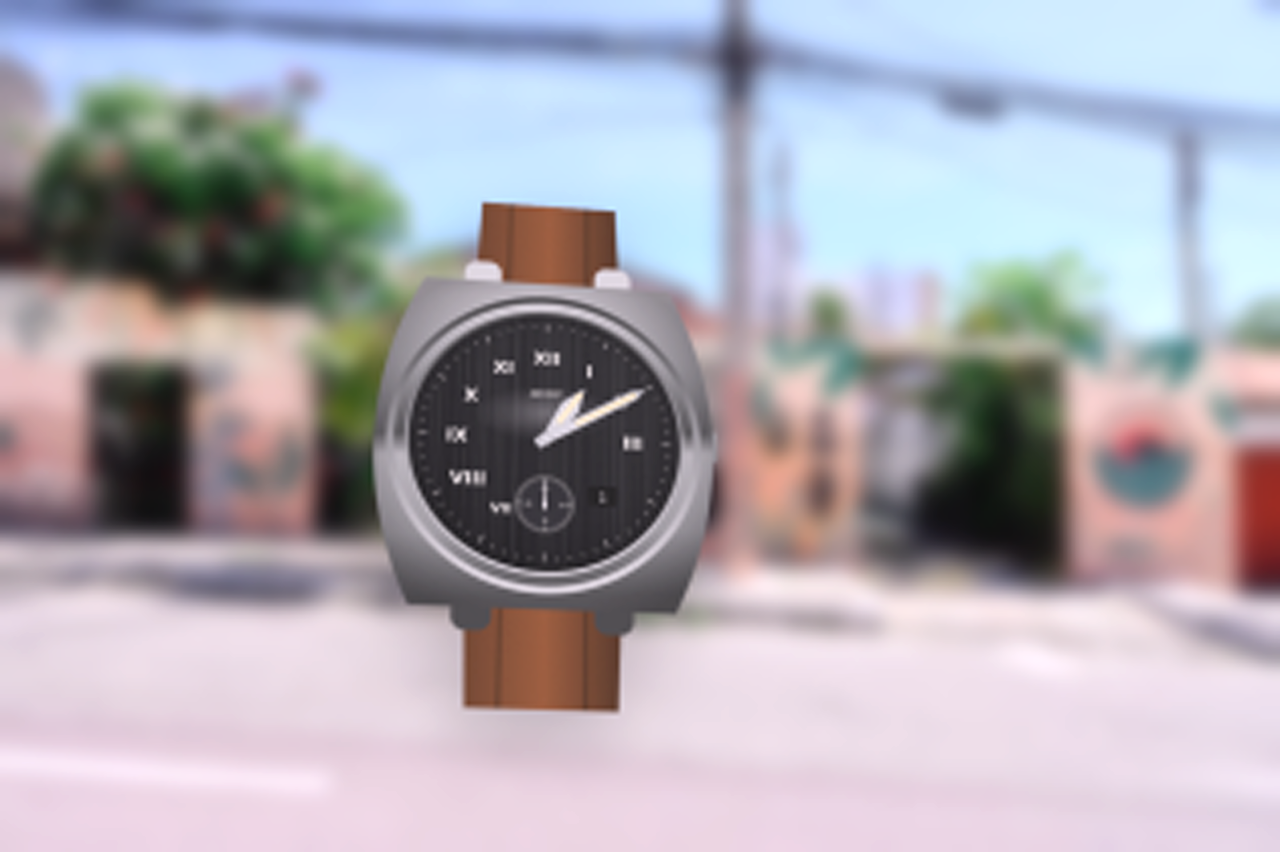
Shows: 1 h 10 min
